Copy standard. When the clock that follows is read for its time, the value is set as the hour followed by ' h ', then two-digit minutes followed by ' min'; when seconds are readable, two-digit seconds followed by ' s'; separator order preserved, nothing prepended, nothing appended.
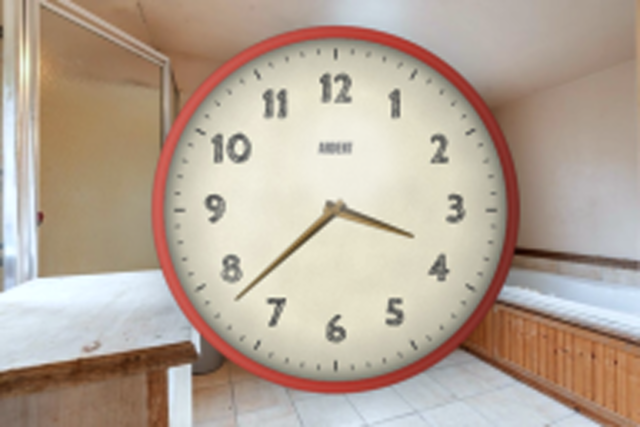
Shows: 3 h 38 min
